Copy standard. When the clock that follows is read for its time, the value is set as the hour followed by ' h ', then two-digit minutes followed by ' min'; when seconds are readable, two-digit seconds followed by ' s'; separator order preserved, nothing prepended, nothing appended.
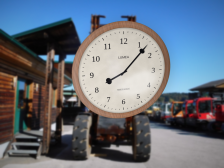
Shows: 8 h 07 min
